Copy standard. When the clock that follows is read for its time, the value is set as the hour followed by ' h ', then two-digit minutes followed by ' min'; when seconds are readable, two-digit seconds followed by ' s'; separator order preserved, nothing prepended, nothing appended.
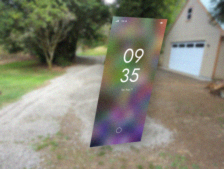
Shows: 9 h 35 min
